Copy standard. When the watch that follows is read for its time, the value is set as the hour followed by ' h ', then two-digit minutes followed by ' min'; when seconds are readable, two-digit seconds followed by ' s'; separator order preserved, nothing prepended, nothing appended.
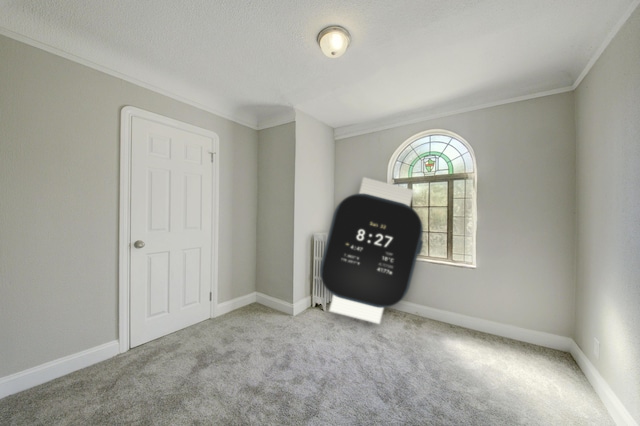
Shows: 8 h 27 min
